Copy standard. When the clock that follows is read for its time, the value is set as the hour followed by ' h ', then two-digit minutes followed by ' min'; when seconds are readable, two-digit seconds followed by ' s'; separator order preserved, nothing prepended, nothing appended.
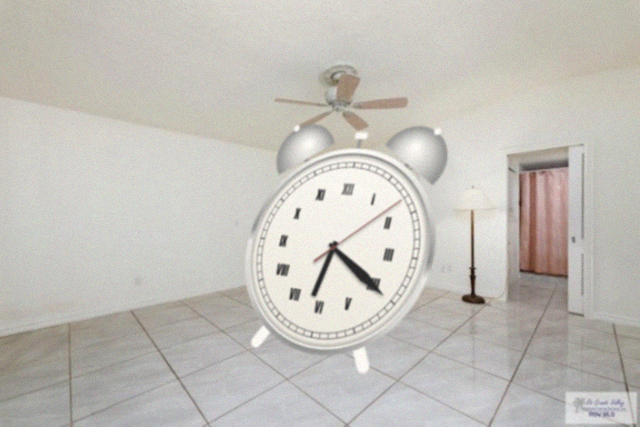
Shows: 6 h 20 min 08 s
